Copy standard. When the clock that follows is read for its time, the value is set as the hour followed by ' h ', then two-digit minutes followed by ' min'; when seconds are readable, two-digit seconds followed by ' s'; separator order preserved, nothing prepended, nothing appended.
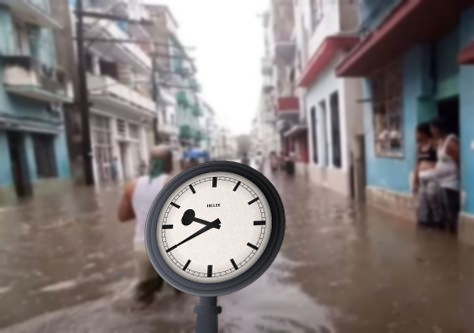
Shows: 9 h 40 min
